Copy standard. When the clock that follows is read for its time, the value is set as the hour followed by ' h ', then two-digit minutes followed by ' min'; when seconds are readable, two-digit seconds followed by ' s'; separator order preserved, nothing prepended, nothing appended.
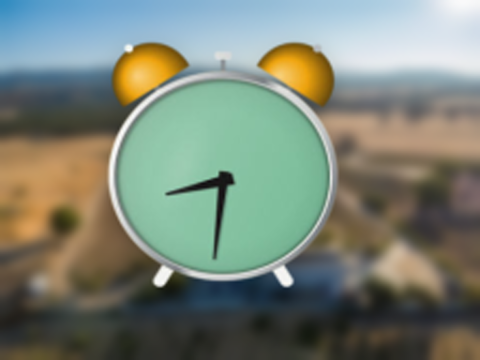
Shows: 8 h 31 min
